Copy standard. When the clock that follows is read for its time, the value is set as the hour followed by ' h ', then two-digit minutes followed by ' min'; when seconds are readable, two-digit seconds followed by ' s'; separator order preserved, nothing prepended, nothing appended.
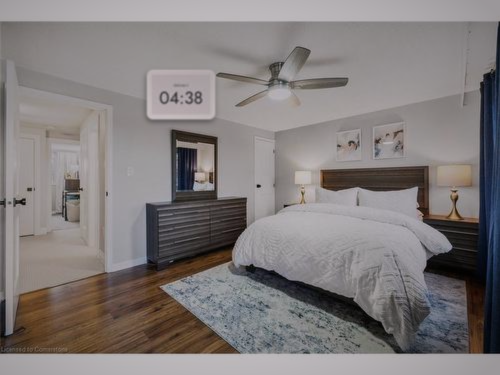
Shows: 4 h 38 min
